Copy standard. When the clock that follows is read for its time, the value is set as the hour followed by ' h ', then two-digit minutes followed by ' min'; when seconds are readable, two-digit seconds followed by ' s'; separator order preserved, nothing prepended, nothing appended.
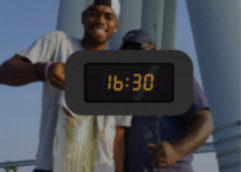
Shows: 16 h 30 min
